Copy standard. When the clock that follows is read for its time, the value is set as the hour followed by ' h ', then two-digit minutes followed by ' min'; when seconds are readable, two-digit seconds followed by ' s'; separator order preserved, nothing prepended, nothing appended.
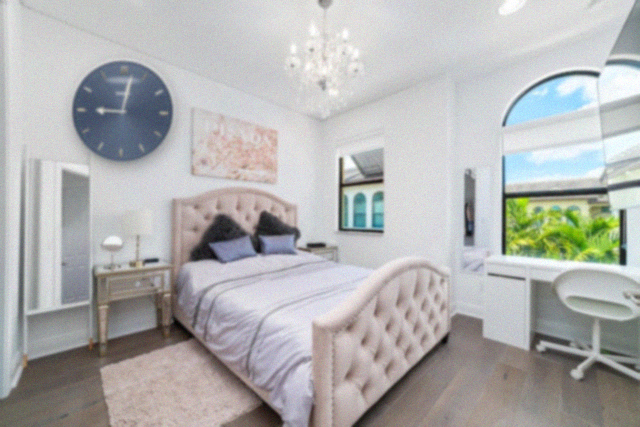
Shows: 9 h 02 min
